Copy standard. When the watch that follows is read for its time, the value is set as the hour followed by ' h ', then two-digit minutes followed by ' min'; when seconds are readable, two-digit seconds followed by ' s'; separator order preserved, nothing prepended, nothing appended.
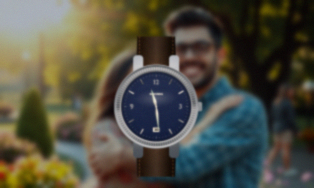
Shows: 11 h 29 min
